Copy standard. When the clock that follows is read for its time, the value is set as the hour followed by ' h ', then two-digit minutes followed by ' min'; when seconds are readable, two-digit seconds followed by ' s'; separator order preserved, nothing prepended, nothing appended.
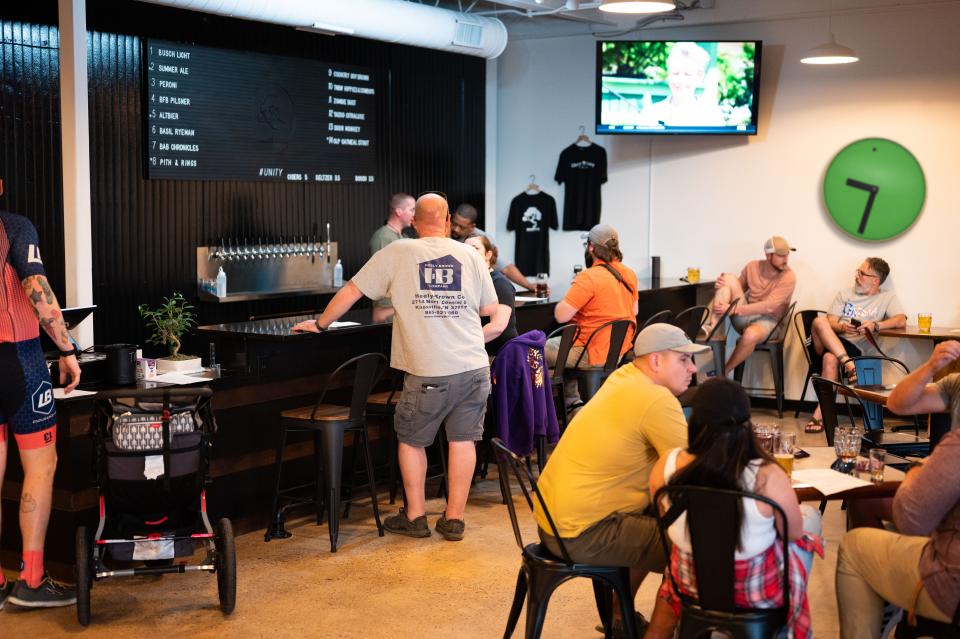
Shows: 9 h 33 min
